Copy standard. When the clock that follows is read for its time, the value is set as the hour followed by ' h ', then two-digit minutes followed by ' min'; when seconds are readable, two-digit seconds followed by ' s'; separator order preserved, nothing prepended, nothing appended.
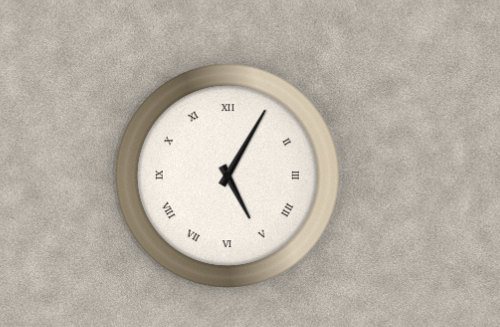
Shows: 5 h 05 min
